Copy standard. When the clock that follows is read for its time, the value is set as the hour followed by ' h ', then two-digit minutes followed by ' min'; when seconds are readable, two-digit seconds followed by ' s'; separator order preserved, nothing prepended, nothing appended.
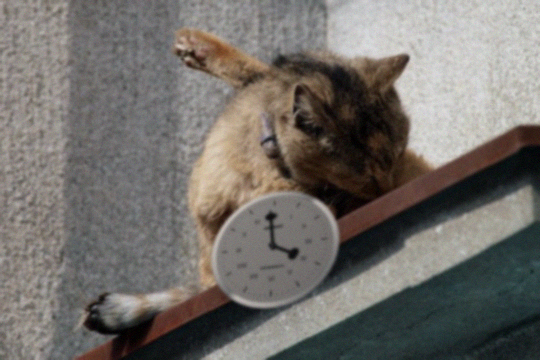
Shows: 3 h 59 min
